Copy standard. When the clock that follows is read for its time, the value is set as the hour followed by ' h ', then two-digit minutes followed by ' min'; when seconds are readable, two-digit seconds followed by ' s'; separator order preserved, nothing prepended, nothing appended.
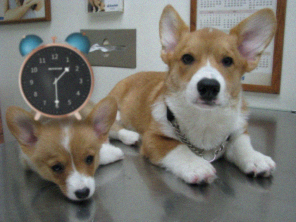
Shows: 1 h 30 min
